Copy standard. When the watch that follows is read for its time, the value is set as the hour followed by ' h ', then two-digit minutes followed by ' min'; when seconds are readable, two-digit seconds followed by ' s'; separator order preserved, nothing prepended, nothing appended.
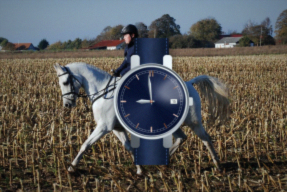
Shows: 8 h 59 min
